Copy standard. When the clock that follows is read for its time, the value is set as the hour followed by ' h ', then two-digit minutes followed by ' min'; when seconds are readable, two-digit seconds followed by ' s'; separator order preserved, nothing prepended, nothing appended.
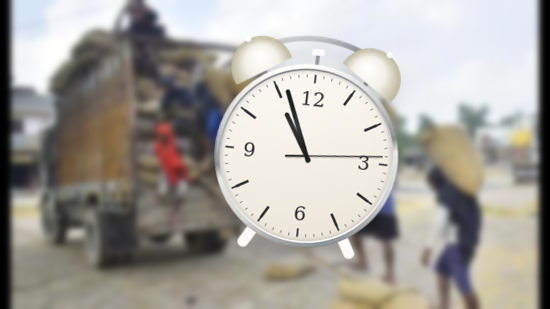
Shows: 10 h 56 min 14 s
